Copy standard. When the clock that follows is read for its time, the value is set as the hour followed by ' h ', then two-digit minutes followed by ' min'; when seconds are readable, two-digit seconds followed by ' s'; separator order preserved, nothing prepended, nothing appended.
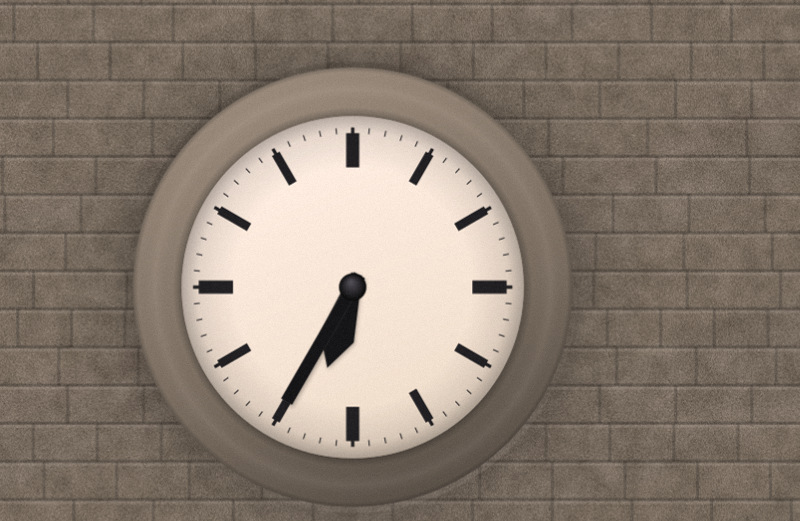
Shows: 6 h 35 min
